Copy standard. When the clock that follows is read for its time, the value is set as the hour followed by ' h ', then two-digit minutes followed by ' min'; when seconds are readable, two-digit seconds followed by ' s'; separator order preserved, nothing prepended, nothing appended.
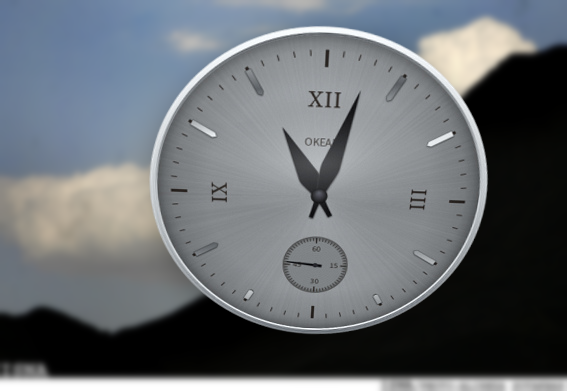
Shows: 11 h 02 min 46 s
